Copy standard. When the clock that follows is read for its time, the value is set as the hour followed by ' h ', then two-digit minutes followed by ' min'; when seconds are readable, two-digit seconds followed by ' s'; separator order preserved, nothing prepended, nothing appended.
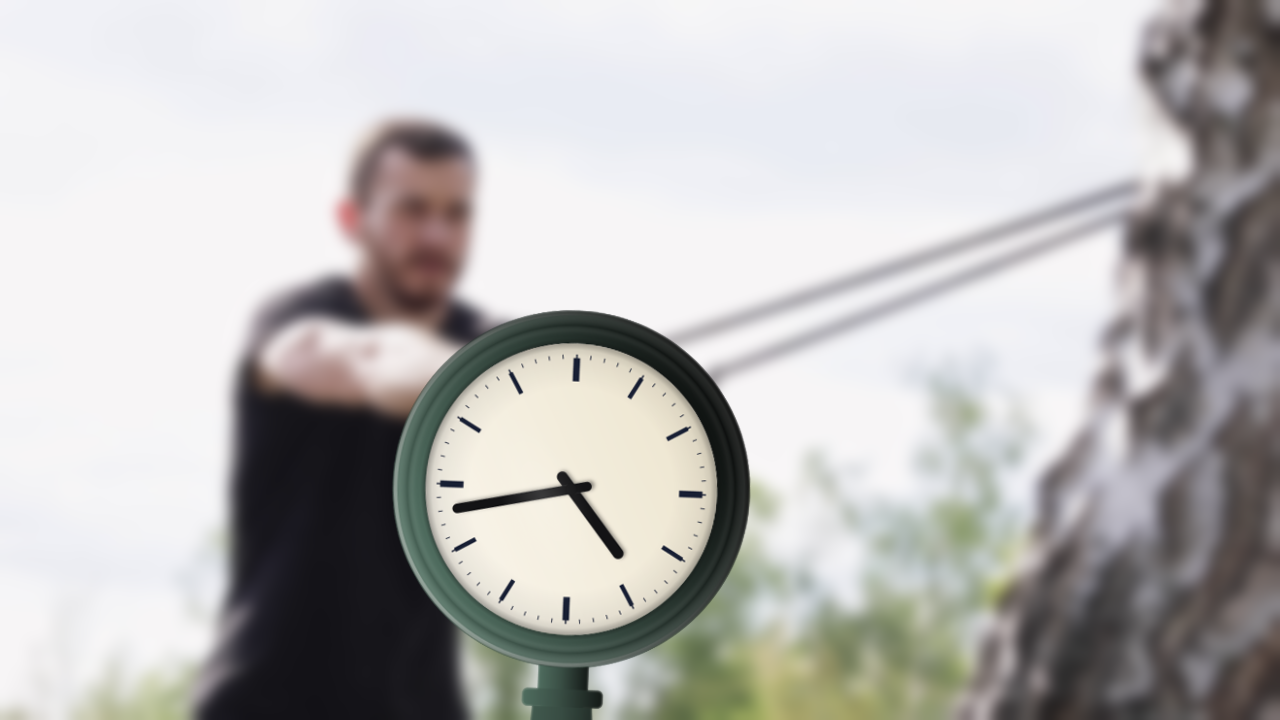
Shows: 4 h 43 min
